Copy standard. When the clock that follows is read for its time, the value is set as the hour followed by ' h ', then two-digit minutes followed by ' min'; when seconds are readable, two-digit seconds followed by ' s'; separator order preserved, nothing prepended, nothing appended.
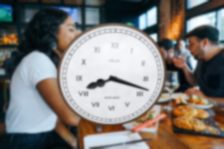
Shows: 8 h 18 min
